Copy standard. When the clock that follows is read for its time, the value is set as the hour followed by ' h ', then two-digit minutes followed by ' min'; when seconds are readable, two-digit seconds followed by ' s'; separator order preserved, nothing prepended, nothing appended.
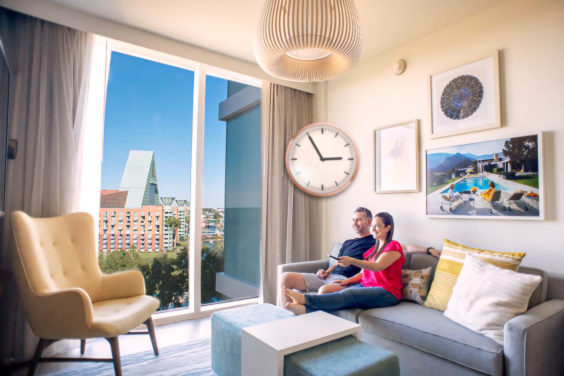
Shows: 2 h 55 min
